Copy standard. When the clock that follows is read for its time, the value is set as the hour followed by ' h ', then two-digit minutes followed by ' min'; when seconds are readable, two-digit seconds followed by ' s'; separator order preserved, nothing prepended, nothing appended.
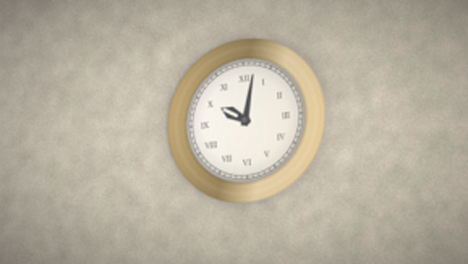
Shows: 10 h 02 min
